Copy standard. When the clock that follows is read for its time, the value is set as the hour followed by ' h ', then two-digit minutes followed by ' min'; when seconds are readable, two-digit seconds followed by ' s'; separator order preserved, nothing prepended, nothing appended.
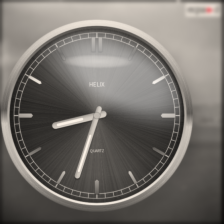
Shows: 8 h 33 min
